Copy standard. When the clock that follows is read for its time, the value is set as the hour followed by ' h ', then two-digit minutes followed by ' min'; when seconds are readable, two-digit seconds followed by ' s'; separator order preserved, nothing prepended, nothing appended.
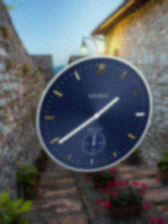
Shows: 1 h 39 min
